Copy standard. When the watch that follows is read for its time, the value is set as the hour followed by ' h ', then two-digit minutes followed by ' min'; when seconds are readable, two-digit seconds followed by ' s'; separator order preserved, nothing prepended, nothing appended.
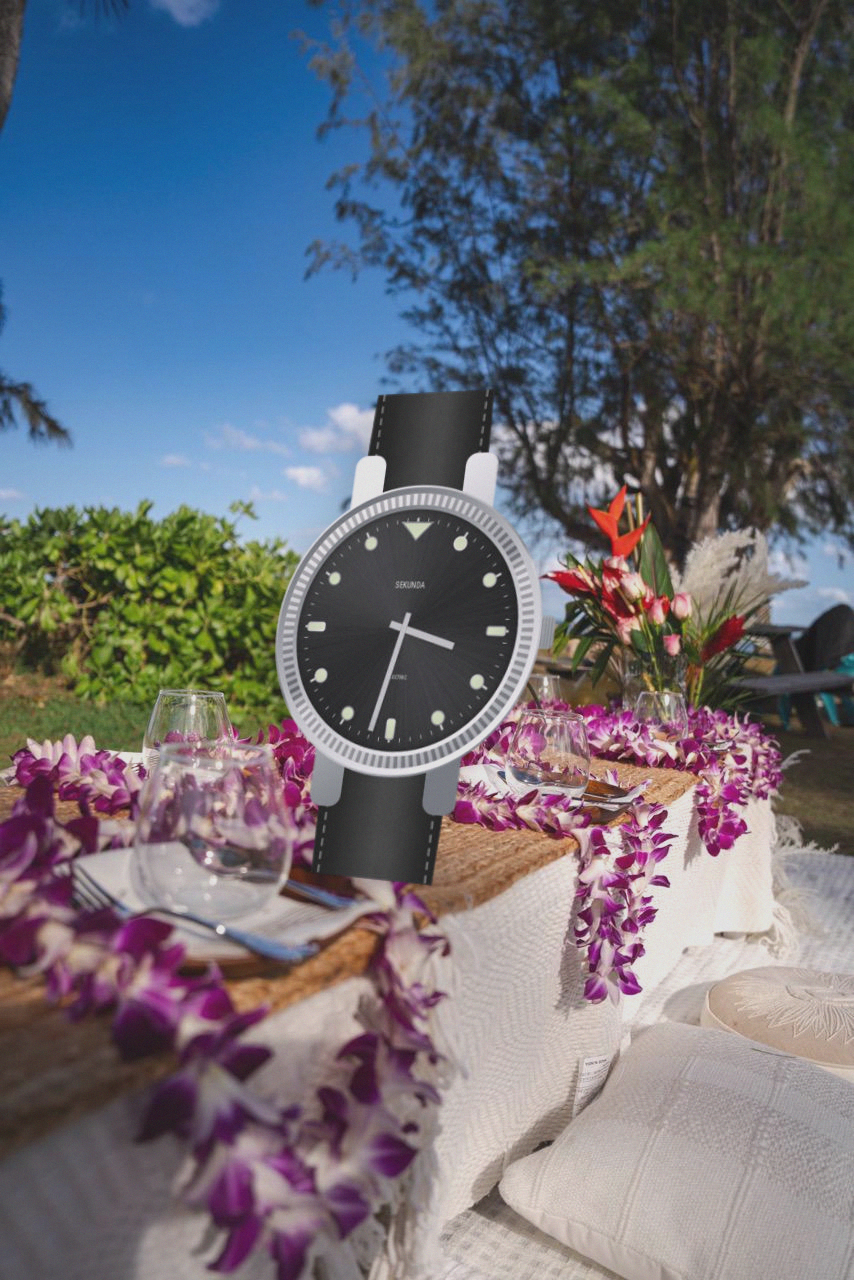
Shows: 3 h 32 min
